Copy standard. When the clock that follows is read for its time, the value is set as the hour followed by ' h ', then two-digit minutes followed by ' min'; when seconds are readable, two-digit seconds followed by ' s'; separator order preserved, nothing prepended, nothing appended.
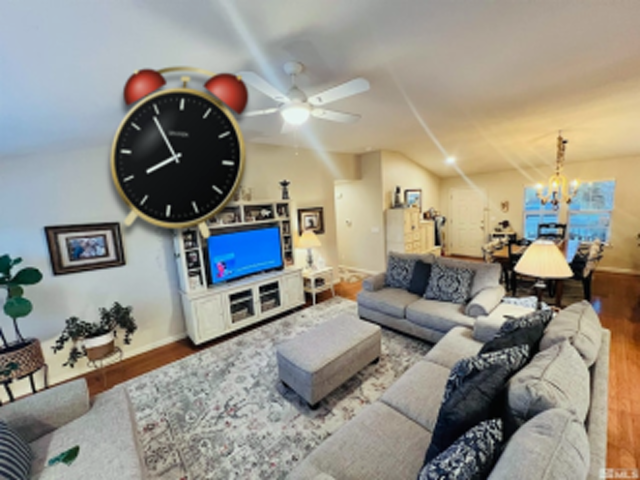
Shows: 7 h 54 min
